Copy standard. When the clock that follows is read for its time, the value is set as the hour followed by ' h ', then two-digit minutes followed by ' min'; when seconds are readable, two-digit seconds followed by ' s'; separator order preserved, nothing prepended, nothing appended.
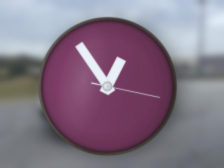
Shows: 12 h 54 min 17 s
